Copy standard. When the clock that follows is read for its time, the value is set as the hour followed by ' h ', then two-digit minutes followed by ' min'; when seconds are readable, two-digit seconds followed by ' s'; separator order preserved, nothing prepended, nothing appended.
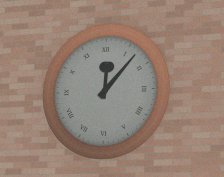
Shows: 12 h 07 min
